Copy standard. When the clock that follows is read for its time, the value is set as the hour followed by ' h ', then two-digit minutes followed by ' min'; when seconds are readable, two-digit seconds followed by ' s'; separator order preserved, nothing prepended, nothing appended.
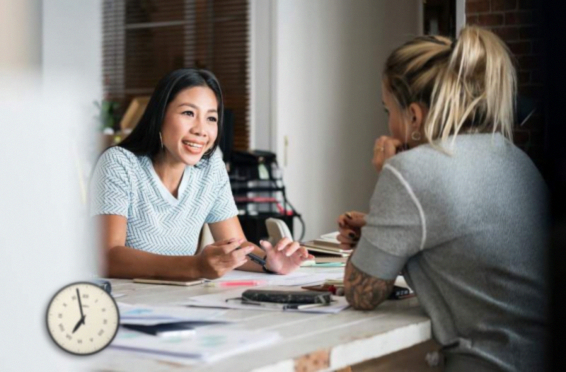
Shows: 6 h 57 min
